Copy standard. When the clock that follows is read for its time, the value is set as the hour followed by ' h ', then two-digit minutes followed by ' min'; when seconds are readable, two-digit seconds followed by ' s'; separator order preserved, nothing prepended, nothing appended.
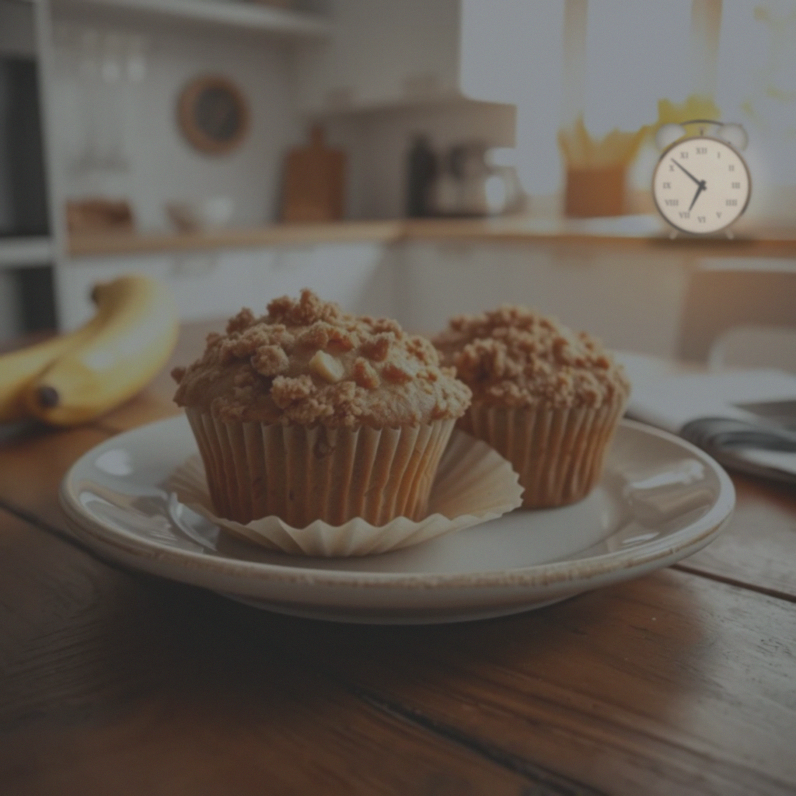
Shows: 6 h 52 min
